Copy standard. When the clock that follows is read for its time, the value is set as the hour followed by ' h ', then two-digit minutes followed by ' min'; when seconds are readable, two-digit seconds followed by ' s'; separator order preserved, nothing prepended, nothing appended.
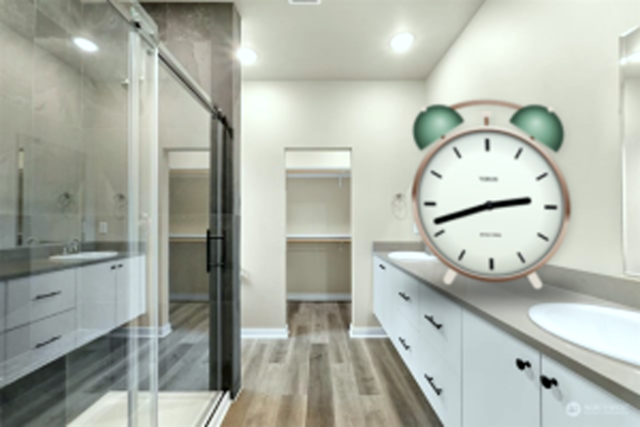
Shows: 2 h 42 min
